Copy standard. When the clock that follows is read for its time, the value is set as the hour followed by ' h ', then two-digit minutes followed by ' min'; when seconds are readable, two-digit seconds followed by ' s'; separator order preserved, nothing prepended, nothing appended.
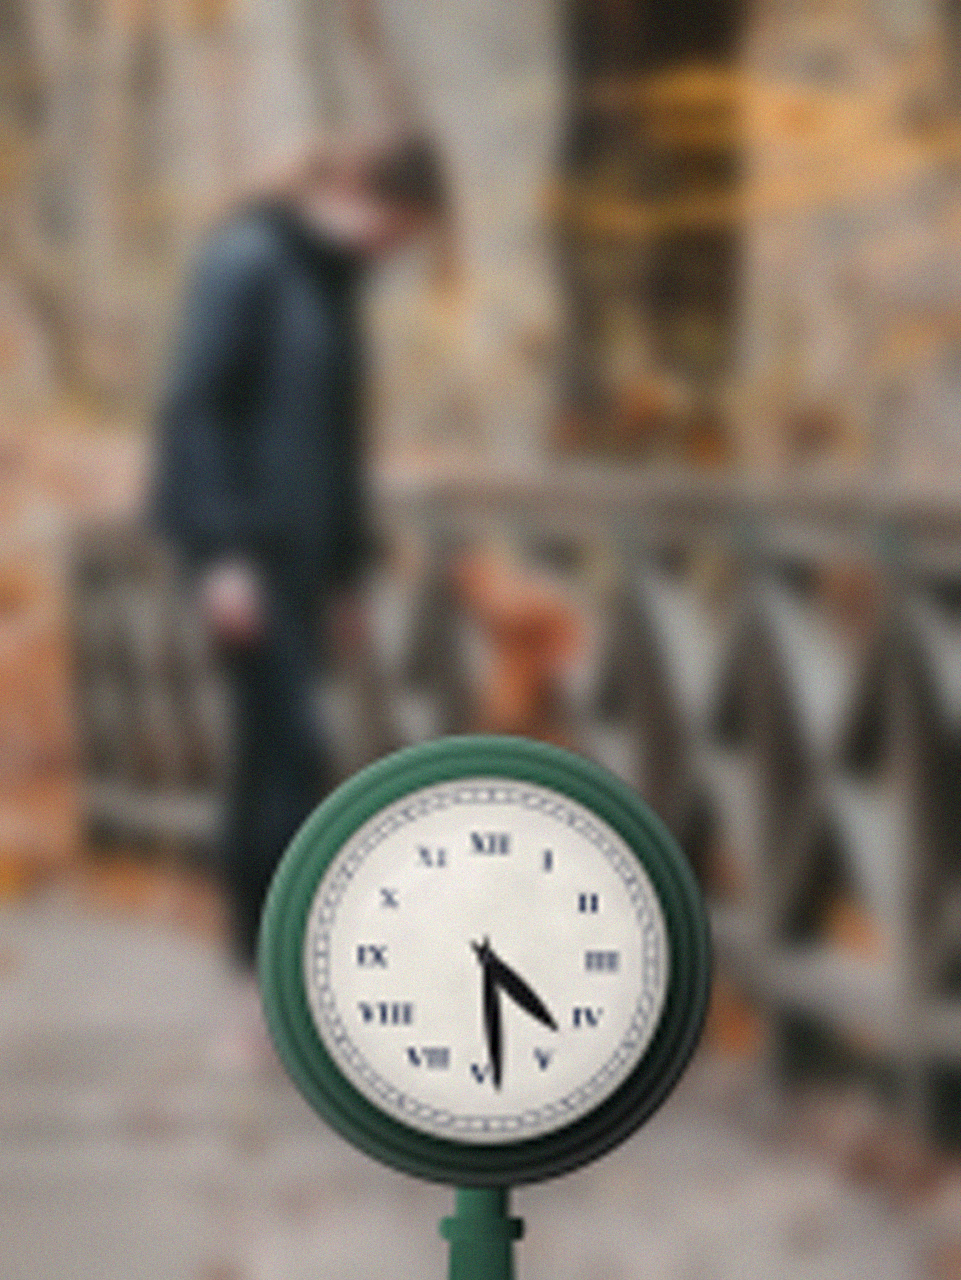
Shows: 4 h 29 min
